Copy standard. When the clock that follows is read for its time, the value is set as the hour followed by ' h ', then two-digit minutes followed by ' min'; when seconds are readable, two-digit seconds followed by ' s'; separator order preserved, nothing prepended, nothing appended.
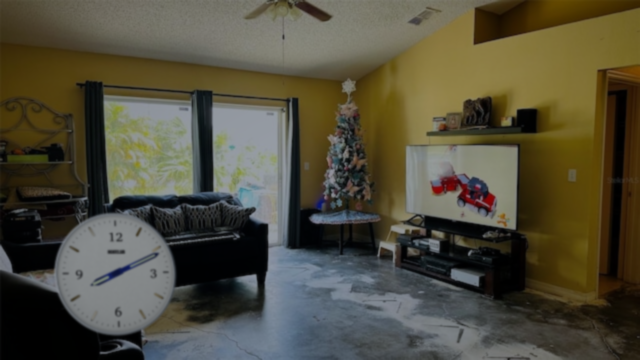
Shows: 8 h 11 min
